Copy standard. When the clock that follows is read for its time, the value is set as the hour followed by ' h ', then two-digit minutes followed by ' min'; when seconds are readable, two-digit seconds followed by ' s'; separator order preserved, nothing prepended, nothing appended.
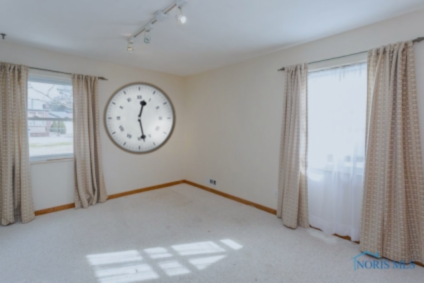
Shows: 12 h 28 min
